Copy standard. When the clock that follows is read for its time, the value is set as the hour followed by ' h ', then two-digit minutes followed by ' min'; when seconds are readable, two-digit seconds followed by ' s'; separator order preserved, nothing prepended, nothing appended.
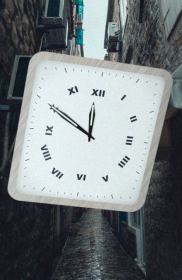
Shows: 11 h 50 min
